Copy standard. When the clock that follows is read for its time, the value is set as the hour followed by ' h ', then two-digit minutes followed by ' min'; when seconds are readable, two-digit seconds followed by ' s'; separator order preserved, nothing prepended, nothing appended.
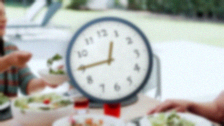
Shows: 12 h 45 min
